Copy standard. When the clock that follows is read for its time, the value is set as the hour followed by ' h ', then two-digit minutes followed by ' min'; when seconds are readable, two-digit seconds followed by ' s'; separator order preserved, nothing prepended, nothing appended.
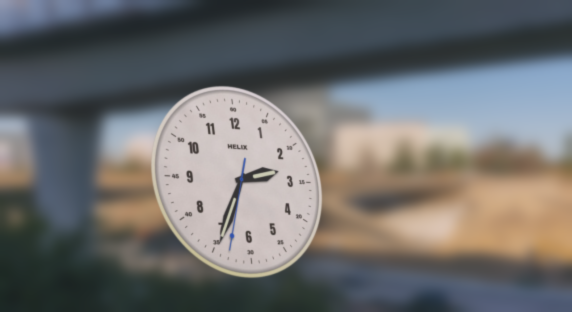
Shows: 2 h 34 min 33 s
